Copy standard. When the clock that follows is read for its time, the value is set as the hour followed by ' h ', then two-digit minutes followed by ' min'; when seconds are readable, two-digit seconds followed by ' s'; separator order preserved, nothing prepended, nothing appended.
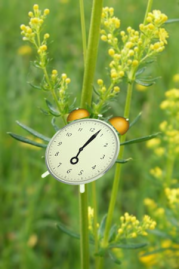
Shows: 6 h 03 min
